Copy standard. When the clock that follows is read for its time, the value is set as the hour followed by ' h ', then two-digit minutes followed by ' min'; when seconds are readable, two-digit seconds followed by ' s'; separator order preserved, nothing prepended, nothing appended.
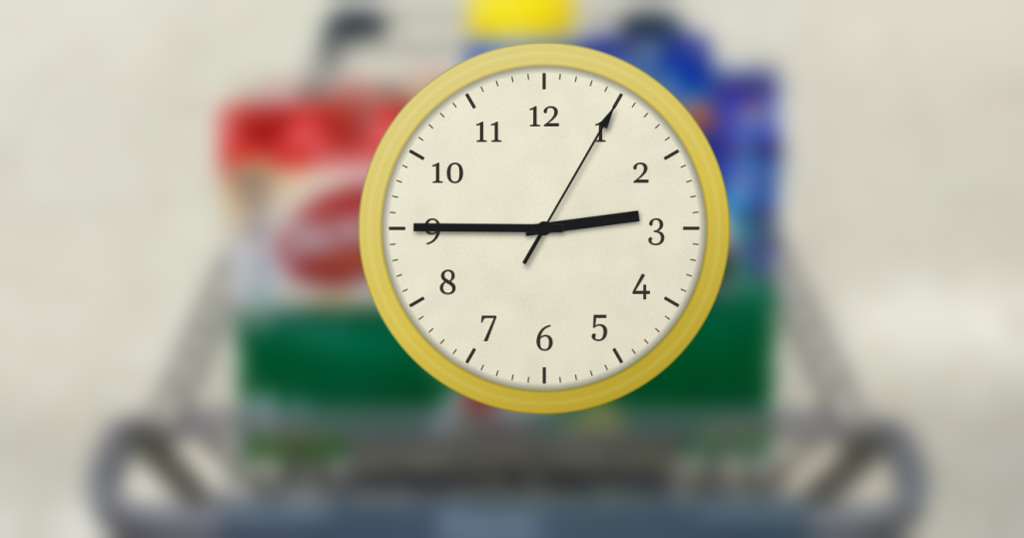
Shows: 2 h 45 min 05 s
